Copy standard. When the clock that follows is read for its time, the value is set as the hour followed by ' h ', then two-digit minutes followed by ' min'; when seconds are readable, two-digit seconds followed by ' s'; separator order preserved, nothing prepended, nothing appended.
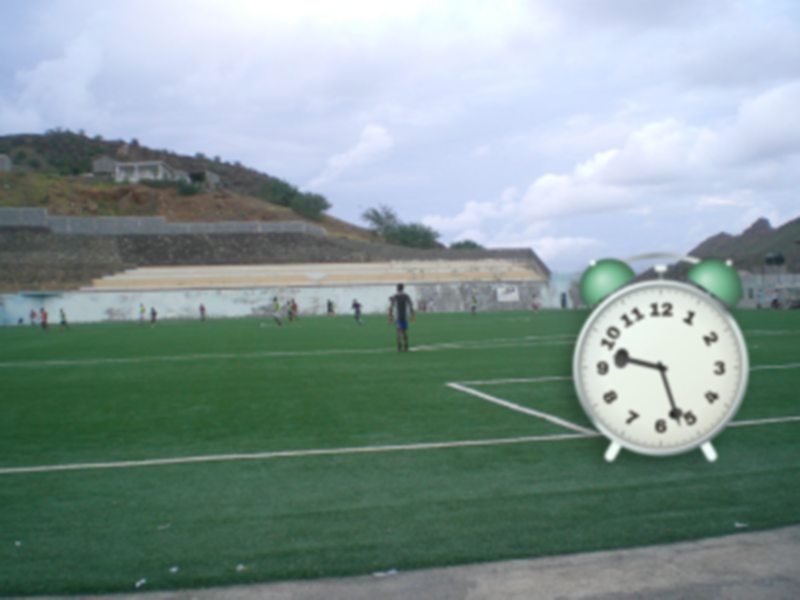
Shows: 9 h 27 min
